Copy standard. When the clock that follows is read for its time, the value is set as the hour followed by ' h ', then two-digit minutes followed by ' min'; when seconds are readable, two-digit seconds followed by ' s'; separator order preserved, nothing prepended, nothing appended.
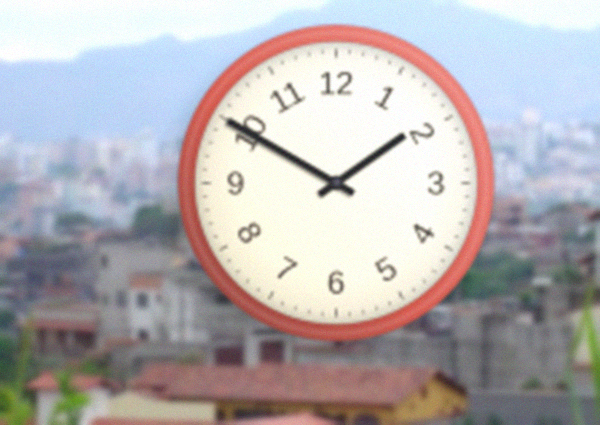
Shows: 1 h 50 min
